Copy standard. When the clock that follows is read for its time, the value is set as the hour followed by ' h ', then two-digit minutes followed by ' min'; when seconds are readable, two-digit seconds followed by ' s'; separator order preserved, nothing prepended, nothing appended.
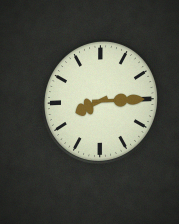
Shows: 8 h 15 min
